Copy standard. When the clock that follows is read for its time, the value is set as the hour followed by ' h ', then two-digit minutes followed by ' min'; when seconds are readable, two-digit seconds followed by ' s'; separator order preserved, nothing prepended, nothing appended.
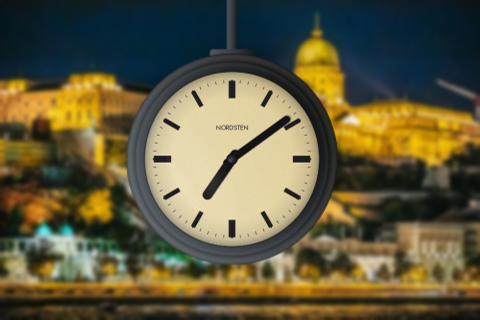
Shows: 7 h 09 min
